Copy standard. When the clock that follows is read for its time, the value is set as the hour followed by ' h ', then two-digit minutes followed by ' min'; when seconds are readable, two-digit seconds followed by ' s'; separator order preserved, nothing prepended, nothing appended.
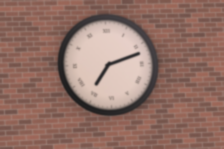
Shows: 7 h 12 min
